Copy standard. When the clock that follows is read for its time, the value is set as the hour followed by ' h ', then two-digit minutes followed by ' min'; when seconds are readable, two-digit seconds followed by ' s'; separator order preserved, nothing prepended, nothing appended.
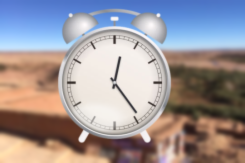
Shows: 12 h 24 min
